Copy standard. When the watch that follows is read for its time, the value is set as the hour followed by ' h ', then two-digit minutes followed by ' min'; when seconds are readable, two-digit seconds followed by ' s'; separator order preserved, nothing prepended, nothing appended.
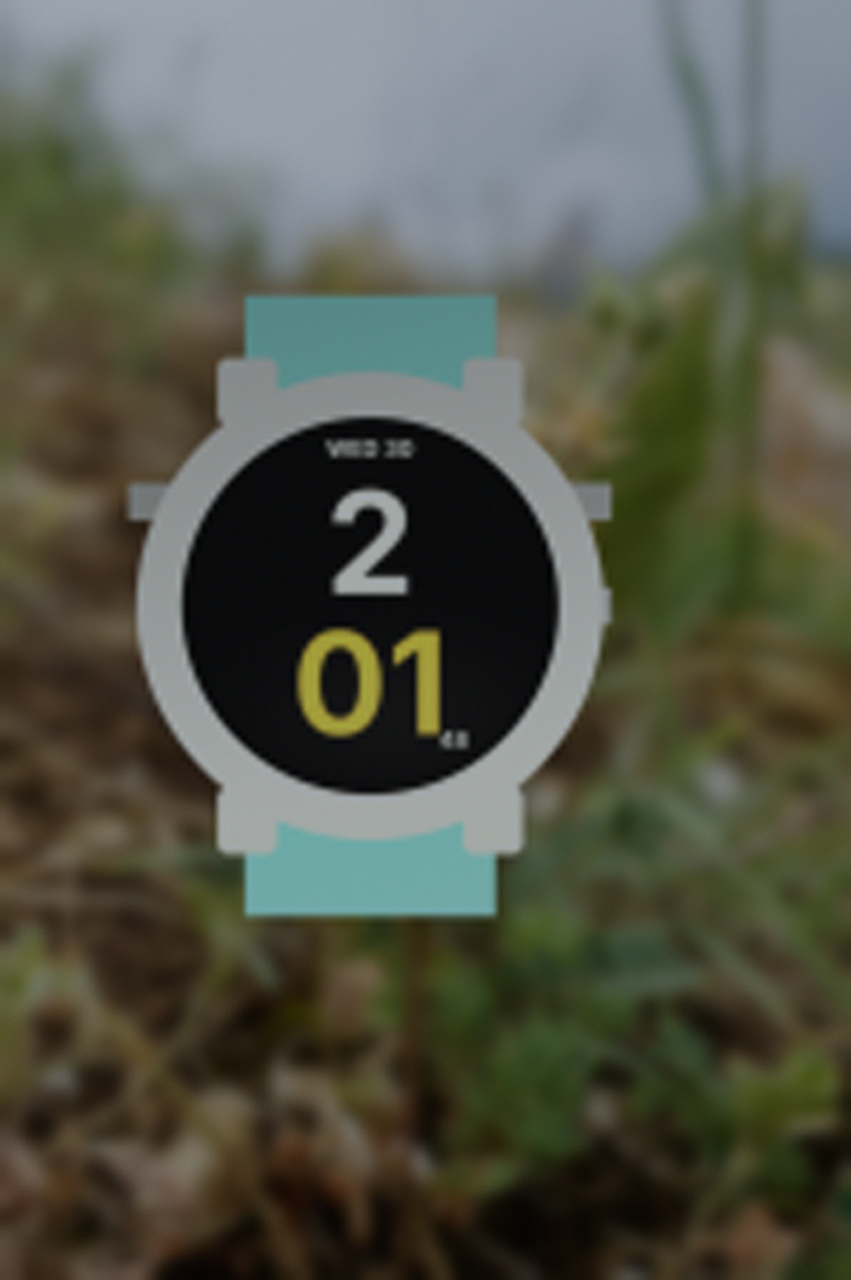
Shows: 2 h 01 min
